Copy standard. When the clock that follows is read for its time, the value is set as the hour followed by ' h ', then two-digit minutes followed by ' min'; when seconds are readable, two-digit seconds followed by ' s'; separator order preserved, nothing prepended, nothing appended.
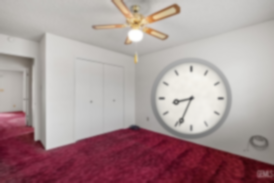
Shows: 8 h 34 min
